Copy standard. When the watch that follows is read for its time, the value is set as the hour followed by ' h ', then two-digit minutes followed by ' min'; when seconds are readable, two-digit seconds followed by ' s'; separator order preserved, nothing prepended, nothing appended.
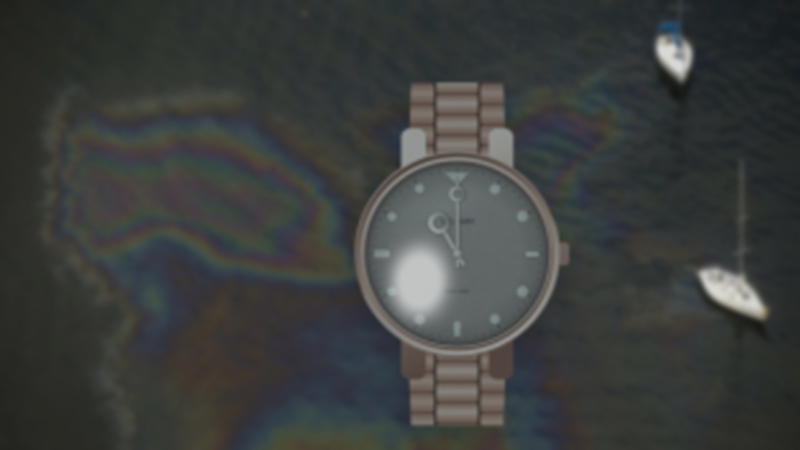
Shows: 11 h 00 min
